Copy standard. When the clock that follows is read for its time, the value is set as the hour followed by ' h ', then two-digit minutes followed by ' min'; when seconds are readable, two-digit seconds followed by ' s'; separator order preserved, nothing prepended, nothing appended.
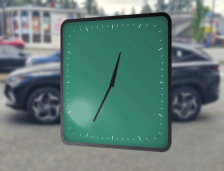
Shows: 12 h 35 min
